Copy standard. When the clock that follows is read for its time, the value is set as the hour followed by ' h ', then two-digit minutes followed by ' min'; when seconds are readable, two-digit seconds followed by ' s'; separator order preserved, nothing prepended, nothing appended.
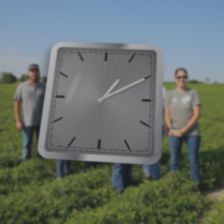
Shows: 1 h 10 min
